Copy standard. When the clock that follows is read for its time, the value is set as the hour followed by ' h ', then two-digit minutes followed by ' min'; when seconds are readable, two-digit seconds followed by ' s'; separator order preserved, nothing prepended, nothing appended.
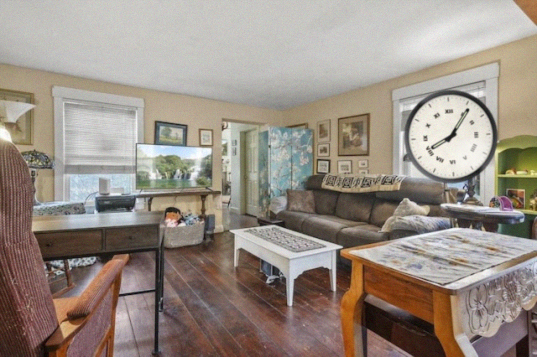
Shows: 8 h 06 min
